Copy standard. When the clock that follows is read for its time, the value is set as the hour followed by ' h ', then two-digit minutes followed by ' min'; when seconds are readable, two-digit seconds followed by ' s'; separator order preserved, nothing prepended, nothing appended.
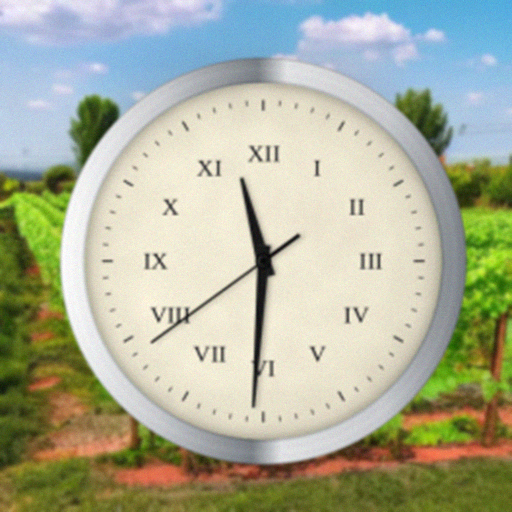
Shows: 11 h 30 min 39 s
